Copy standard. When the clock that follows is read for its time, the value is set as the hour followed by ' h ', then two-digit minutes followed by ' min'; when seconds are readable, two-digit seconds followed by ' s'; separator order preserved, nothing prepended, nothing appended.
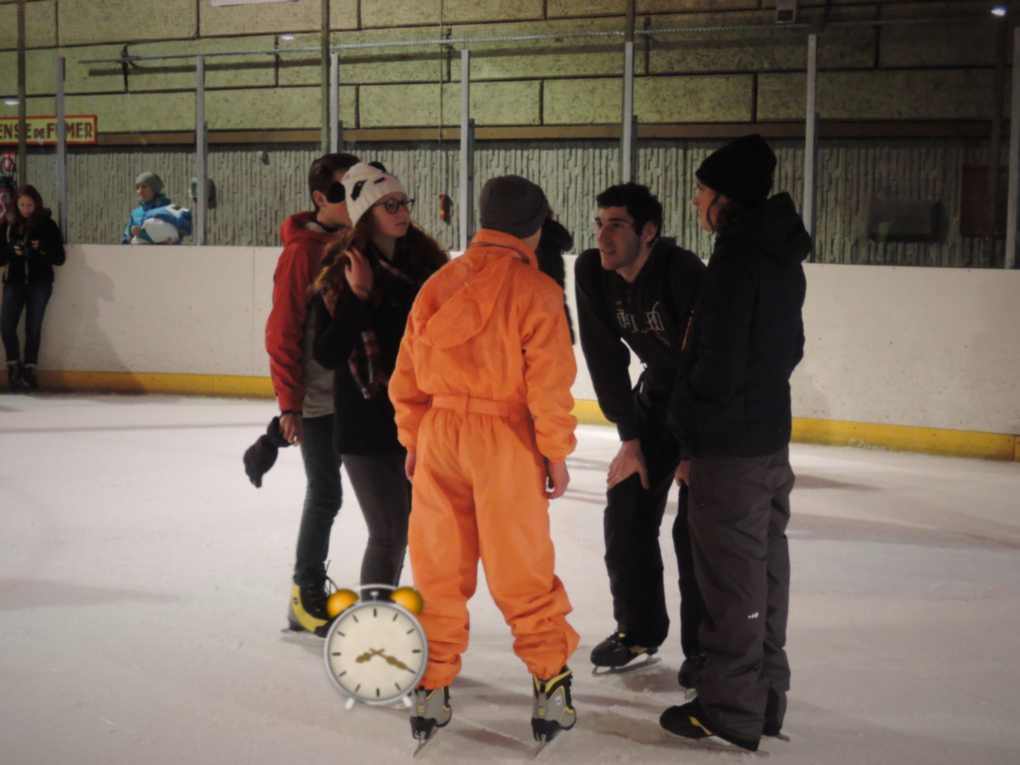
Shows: 8 h 20 min
